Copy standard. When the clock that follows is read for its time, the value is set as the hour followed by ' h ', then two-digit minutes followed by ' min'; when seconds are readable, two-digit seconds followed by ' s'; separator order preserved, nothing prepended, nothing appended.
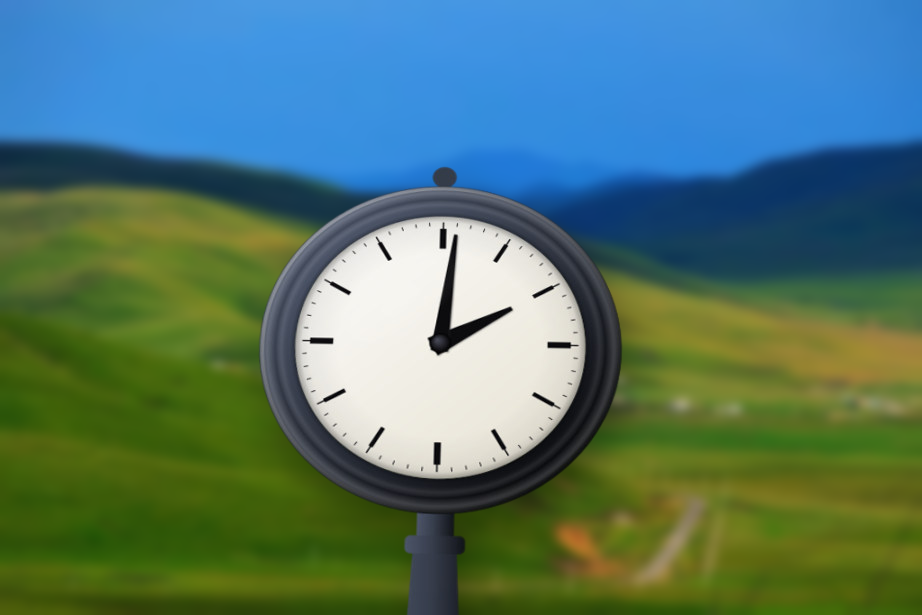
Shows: 2 h 01 min
